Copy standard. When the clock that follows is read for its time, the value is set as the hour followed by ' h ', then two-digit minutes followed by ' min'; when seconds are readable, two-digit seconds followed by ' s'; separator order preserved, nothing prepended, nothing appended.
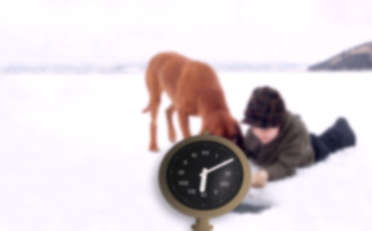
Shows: 6 h 10 min
